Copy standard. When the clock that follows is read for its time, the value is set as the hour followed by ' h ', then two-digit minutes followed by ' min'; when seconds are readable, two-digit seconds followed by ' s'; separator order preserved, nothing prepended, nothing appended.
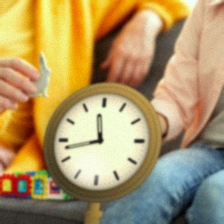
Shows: 11 h 43 min
